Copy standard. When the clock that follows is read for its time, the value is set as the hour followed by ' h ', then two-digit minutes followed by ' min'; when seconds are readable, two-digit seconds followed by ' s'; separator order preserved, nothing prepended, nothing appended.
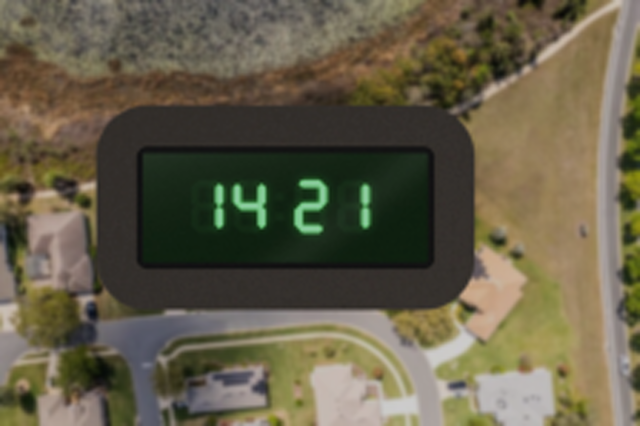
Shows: 14 h 21 min
